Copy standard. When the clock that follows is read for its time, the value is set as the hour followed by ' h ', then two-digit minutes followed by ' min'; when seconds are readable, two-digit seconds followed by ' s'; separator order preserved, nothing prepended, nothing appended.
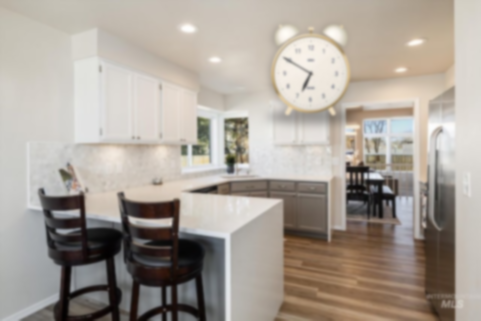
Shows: 6 h 50 min
